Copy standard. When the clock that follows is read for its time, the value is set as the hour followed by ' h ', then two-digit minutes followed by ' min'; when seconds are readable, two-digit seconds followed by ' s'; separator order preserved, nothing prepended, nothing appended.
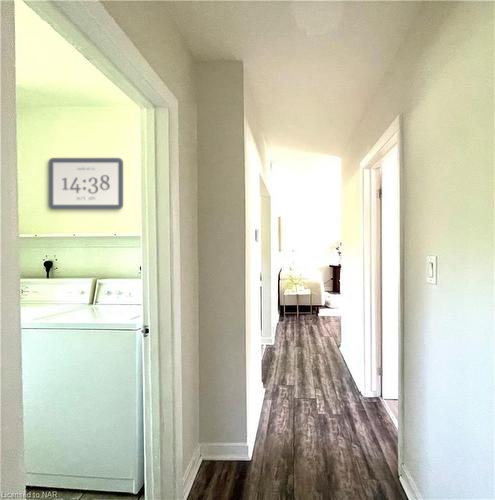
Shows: 14 h 38 min
